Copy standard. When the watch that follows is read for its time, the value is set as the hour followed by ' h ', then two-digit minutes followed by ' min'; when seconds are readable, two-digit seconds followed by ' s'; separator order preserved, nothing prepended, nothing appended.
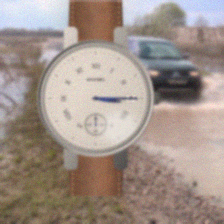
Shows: 3 h 15 min
